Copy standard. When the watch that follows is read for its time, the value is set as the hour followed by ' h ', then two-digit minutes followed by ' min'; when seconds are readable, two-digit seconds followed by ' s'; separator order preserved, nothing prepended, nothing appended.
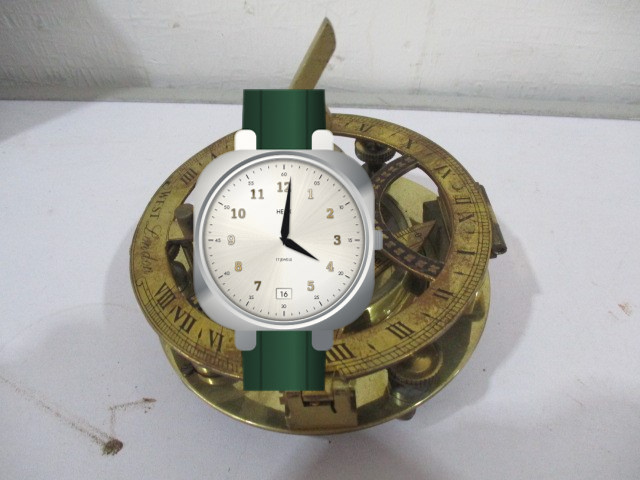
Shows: 4 h 01 min
